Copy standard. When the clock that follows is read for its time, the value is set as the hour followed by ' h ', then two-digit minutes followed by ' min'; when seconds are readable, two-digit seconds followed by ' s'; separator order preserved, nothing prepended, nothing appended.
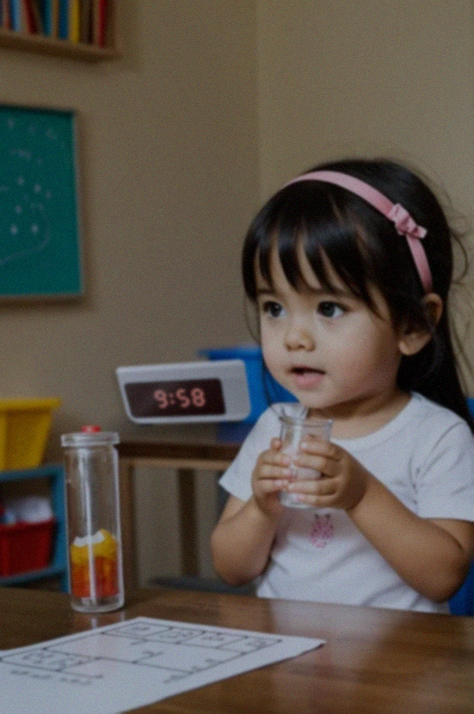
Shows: 9 h 58 min
